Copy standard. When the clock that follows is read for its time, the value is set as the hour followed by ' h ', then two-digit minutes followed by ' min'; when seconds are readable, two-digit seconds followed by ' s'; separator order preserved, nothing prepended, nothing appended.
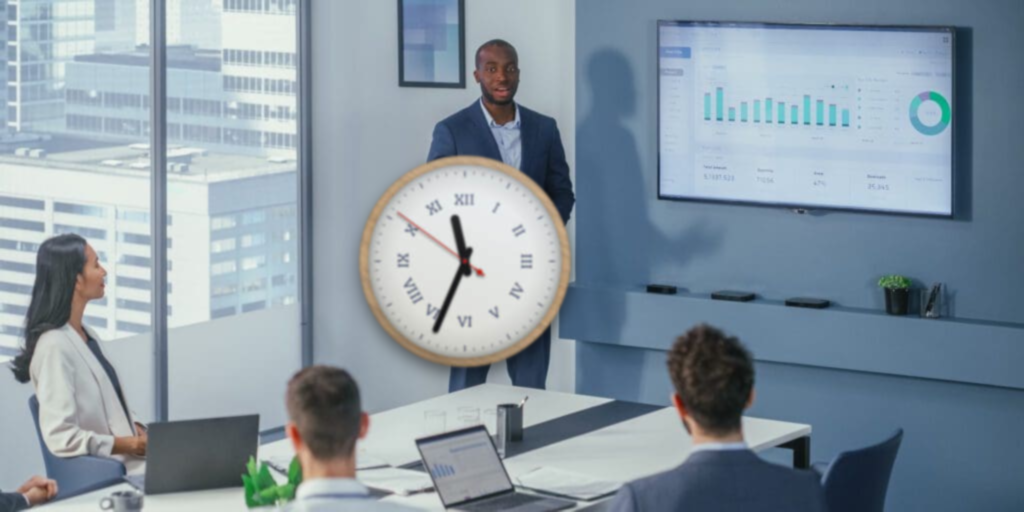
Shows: 11 h 33 min 51 s
